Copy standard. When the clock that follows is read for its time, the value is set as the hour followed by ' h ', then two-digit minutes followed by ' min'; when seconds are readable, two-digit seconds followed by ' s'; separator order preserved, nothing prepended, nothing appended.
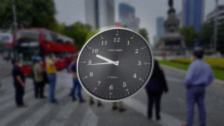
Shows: 9 h 44 min
